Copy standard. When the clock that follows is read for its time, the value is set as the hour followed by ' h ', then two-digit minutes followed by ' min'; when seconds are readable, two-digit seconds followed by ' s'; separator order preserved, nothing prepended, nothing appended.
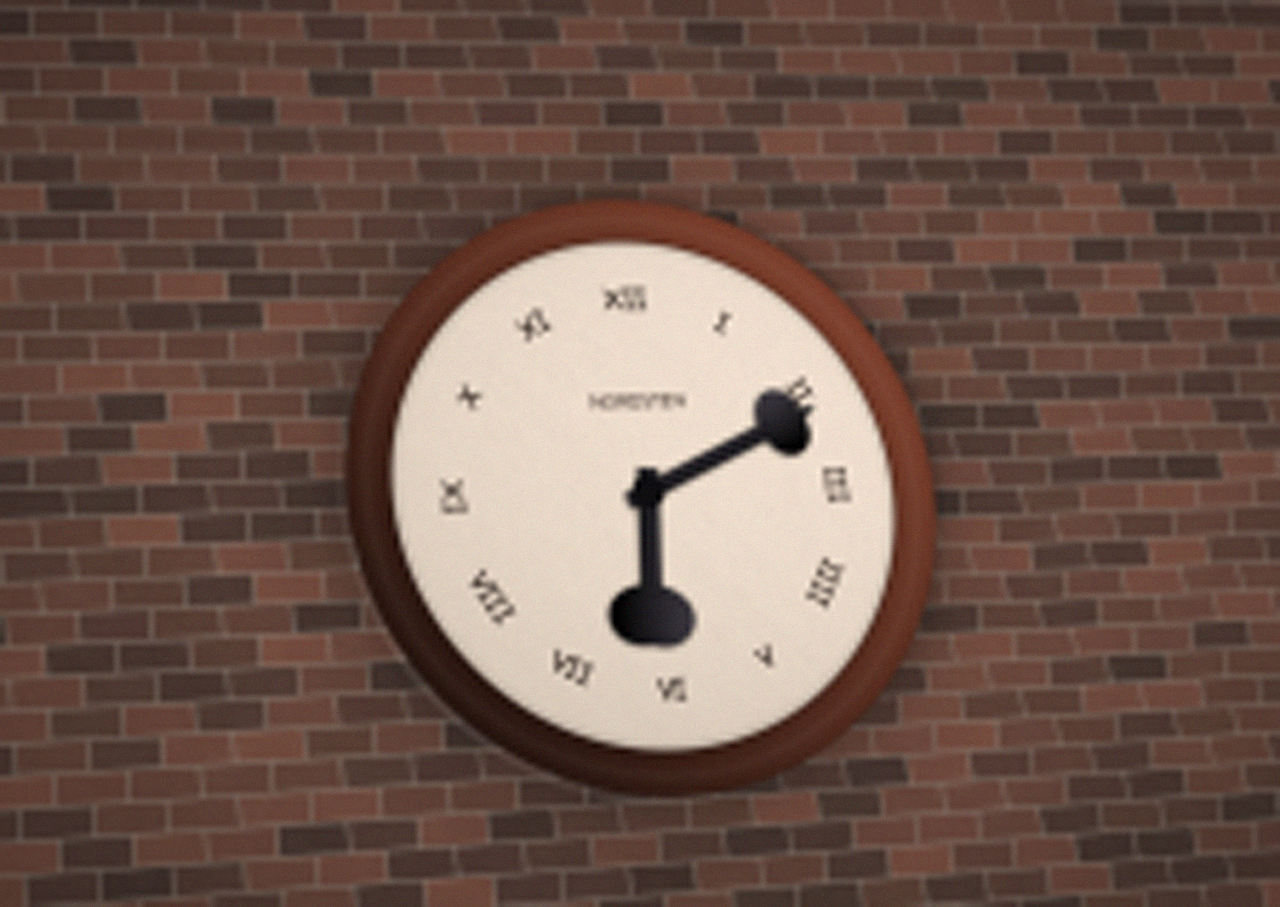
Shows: 6 h 11 min
